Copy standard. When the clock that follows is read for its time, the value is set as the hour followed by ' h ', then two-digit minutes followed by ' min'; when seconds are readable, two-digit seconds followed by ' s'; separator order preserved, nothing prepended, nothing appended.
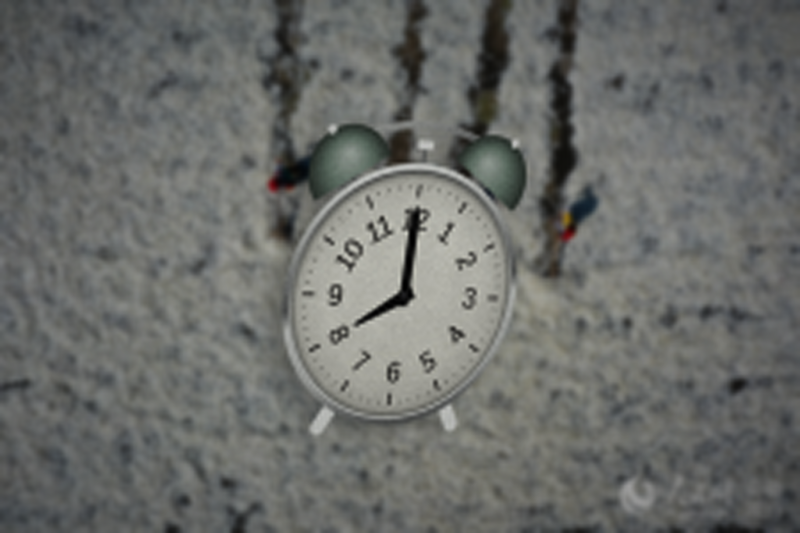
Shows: 8 h 00 min
